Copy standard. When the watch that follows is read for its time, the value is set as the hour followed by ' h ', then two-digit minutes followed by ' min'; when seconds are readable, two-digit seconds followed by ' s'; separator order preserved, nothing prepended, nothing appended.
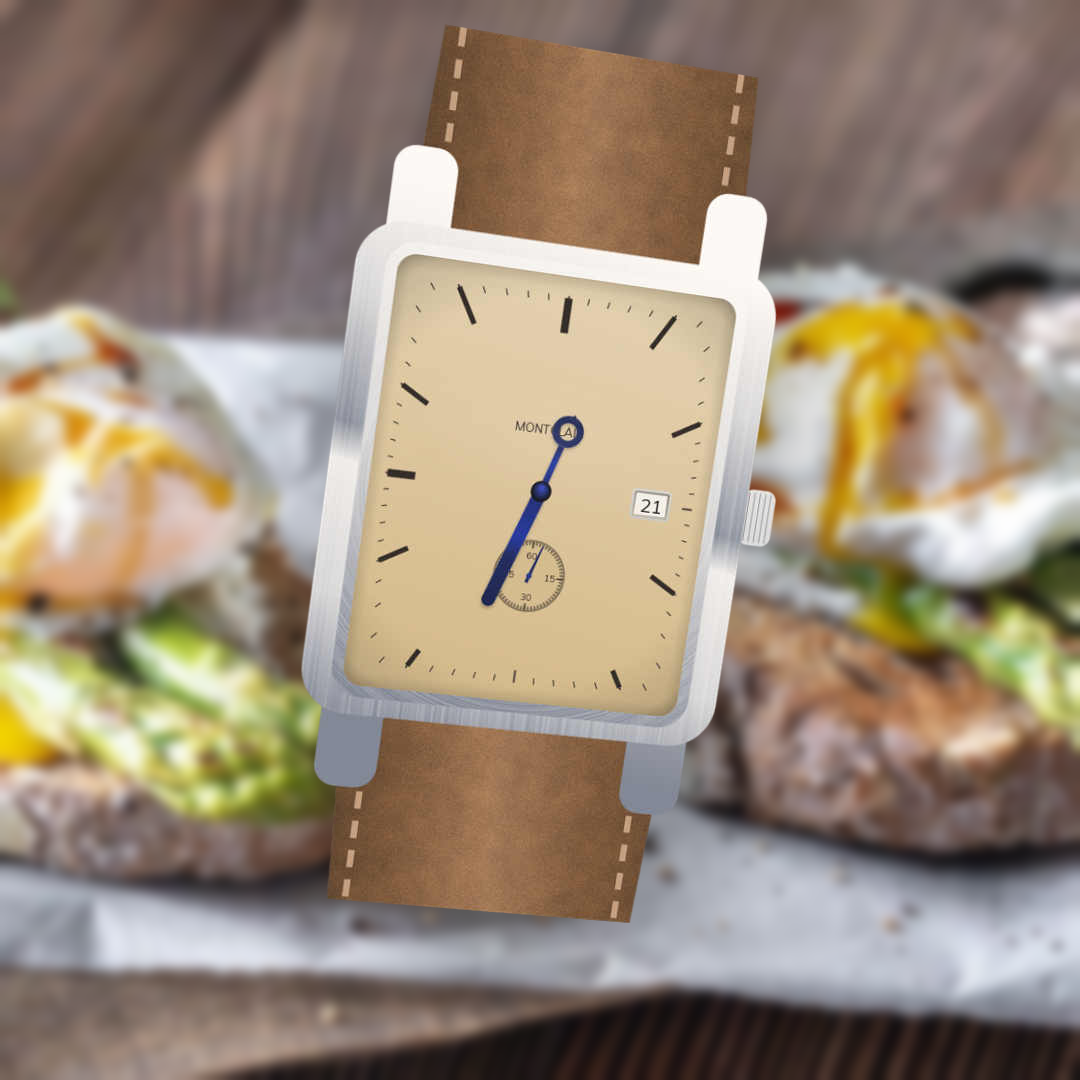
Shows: 12 h 33 min 03 s
